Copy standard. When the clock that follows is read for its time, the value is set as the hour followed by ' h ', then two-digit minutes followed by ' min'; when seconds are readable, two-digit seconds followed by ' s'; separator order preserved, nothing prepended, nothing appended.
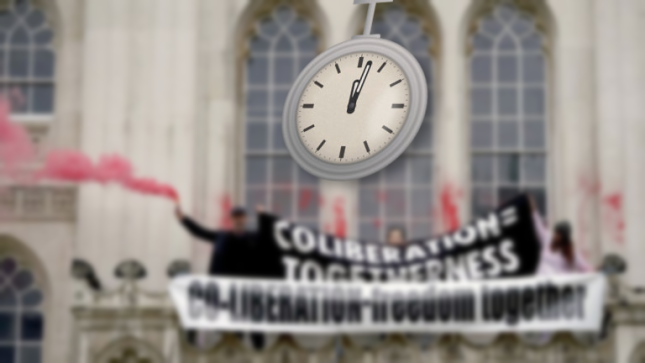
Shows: 12 h 02 min
